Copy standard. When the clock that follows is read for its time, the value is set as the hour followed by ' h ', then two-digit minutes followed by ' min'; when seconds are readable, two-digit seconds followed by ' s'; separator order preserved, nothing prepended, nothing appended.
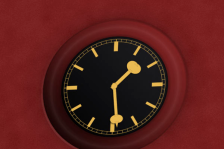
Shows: 1 h 29 min
